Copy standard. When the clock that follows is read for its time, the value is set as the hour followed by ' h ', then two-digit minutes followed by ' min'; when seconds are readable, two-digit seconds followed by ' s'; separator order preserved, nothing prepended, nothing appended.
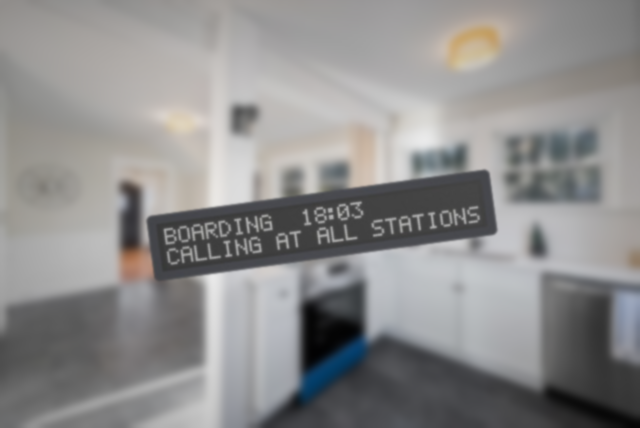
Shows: 18 h 03 min
